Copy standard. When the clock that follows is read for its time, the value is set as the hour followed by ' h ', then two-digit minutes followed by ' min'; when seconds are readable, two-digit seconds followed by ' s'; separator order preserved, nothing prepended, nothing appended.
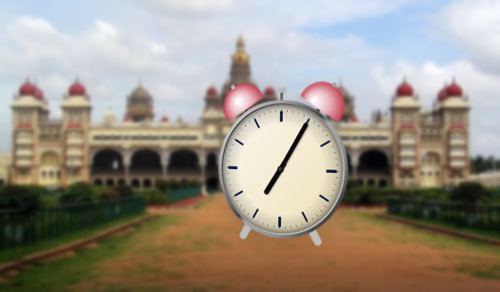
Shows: 7 h 05 min
